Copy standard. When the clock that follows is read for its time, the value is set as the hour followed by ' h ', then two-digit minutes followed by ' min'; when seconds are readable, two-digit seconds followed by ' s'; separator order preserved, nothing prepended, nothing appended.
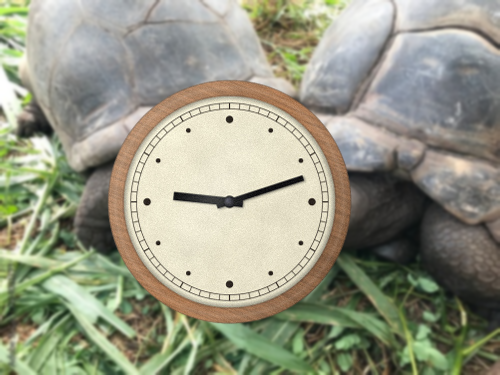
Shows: 9 h 12 min
